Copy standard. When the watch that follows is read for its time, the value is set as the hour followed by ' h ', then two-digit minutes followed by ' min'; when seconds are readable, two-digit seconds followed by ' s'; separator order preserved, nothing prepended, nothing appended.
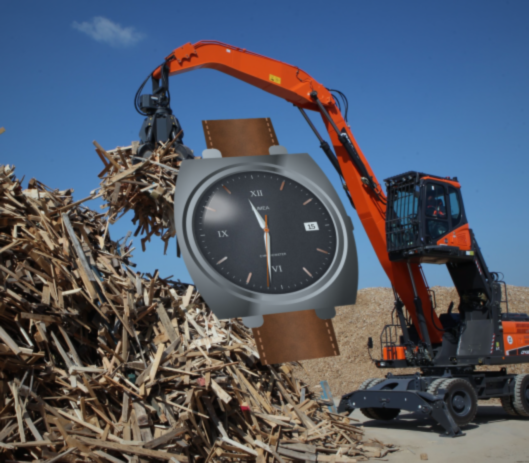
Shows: 11 h 31 min 32 s
